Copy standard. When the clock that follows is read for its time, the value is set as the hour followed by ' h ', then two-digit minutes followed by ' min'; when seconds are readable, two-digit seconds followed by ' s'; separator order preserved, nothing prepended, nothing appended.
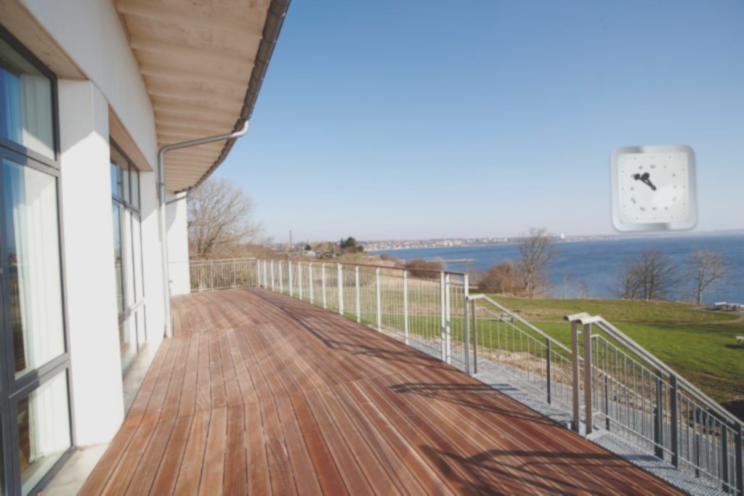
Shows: 10 h 51 min
